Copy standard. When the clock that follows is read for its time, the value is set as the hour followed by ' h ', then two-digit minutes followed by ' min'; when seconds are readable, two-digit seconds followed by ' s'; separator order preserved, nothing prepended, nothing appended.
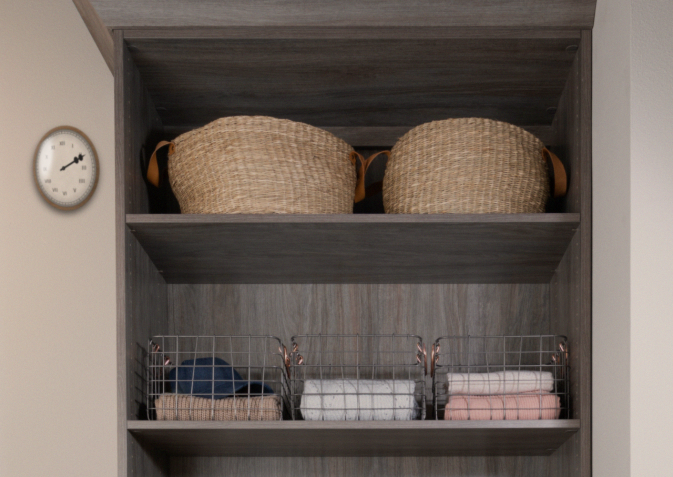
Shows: 2 h 11 min
